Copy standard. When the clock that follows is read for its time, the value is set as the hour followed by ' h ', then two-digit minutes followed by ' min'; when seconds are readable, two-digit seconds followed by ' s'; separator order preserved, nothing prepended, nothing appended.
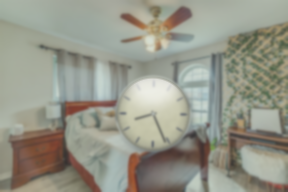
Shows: 8 h 26 min
